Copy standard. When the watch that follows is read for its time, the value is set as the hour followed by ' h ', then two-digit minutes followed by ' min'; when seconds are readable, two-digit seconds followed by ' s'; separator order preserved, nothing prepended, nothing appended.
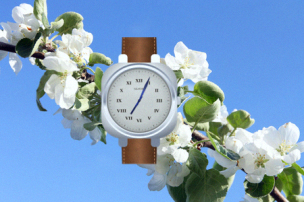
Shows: 7 h 04 min
